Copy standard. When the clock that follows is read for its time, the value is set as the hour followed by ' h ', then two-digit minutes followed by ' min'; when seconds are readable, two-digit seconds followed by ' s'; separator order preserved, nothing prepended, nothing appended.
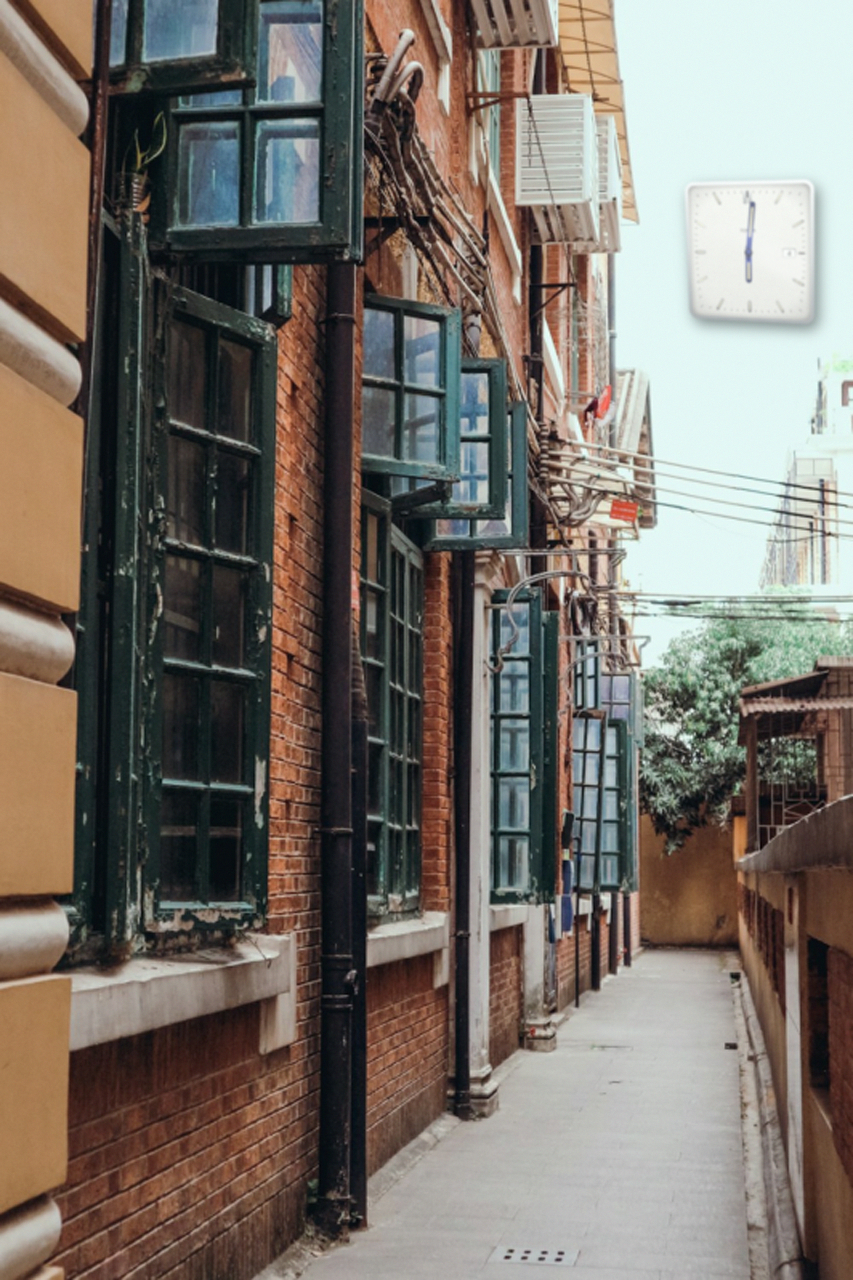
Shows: 6 h 01 min
